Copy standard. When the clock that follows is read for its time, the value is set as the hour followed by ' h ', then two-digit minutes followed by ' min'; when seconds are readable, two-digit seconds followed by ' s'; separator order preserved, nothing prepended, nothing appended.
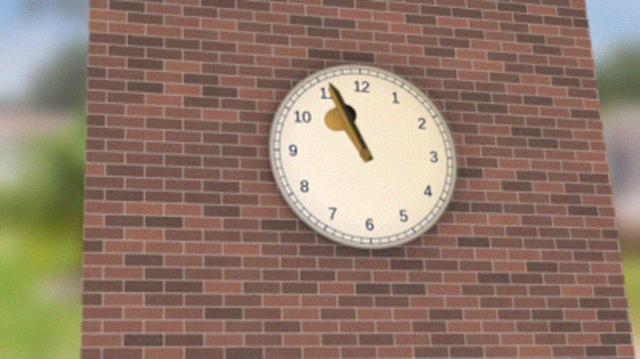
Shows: 10 h 56 min
